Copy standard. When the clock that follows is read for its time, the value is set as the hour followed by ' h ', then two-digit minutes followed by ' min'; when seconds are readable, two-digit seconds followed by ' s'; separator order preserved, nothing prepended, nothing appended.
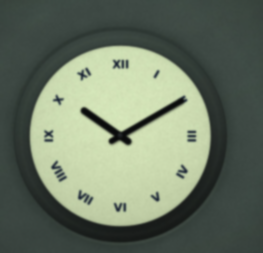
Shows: 10 h 10 min
